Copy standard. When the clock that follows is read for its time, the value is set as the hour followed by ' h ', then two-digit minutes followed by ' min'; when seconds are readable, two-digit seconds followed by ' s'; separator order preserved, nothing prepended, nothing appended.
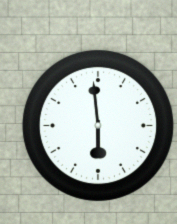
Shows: 5 h 59 min
